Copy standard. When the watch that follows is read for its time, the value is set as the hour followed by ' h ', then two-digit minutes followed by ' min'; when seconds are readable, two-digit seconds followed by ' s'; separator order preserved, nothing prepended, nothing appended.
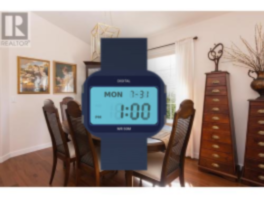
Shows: 1 h 00 min
